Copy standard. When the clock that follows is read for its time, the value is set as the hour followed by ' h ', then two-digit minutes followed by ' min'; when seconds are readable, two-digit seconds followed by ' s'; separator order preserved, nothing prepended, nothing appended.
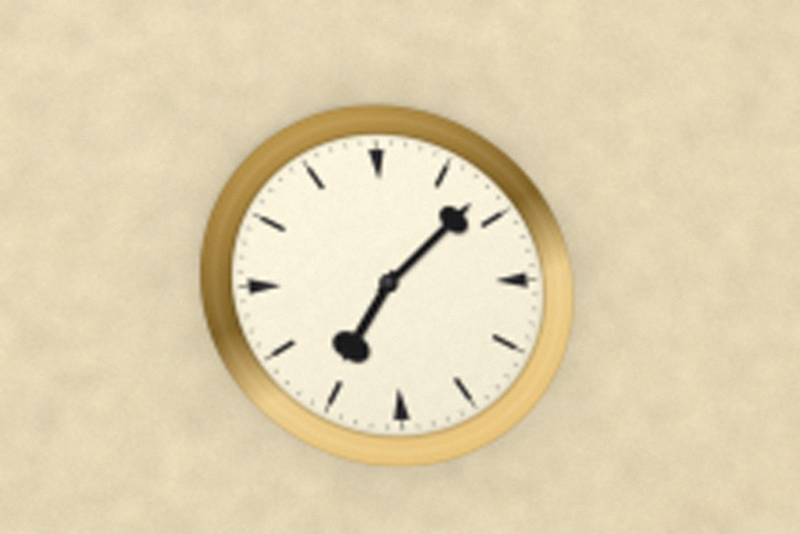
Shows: 7 h 08 min
